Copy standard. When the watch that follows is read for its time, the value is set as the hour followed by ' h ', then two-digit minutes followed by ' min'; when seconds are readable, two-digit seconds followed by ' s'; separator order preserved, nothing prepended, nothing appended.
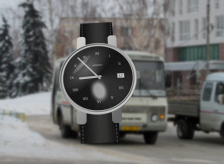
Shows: 8 h 53 min
